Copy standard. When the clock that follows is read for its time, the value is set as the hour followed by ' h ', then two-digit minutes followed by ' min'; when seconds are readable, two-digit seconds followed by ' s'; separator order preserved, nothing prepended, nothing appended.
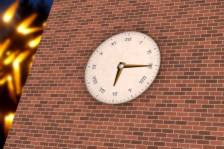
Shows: 6 h 15 min
